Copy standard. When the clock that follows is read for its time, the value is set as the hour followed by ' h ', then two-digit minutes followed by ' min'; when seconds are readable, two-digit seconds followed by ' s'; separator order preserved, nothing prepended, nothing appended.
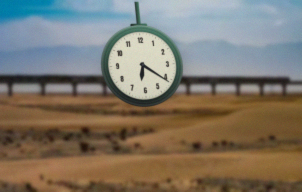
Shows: 6 h 21 min
